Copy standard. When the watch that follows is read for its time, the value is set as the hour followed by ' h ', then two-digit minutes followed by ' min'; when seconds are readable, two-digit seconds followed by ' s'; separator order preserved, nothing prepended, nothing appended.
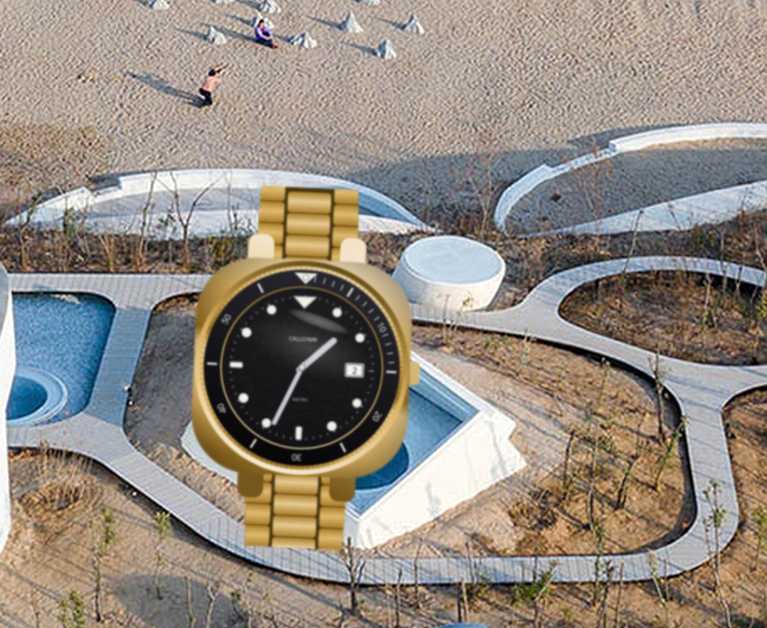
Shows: 1 h 34 min
